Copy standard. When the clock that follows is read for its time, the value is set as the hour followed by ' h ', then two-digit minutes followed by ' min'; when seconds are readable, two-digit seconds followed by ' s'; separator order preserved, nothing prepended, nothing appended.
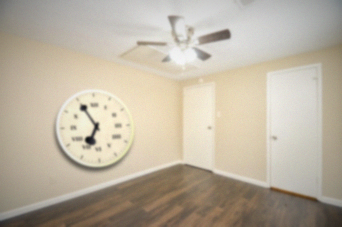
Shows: 6 h 55 min
